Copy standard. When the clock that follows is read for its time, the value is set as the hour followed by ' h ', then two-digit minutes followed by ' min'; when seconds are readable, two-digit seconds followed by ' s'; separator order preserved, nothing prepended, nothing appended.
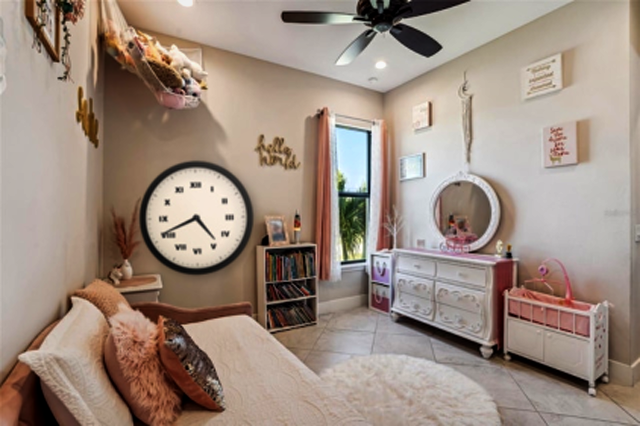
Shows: 4 h 41 min
